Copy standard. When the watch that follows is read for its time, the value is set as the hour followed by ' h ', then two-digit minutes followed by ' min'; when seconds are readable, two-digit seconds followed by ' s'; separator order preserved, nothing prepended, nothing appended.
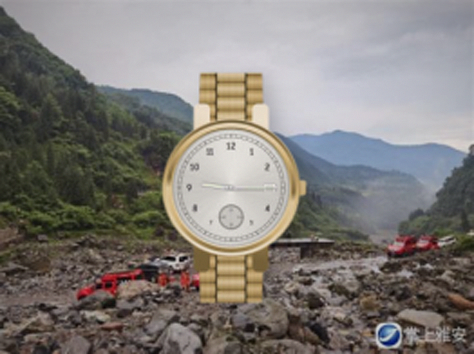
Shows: 9 h 15 min
